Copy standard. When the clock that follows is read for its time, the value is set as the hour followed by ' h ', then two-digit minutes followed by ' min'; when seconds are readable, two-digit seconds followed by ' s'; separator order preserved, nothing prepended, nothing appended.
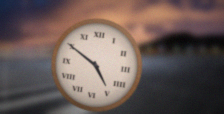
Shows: 4 h 50 min
